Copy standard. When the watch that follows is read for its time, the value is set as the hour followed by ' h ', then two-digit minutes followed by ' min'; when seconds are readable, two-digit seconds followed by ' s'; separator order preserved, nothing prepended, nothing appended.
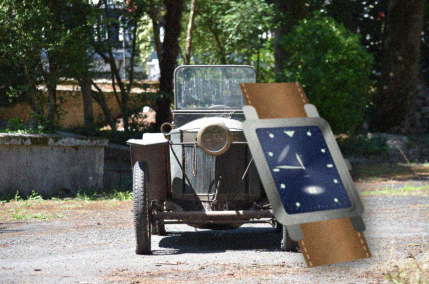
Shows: 11 h 46 min
